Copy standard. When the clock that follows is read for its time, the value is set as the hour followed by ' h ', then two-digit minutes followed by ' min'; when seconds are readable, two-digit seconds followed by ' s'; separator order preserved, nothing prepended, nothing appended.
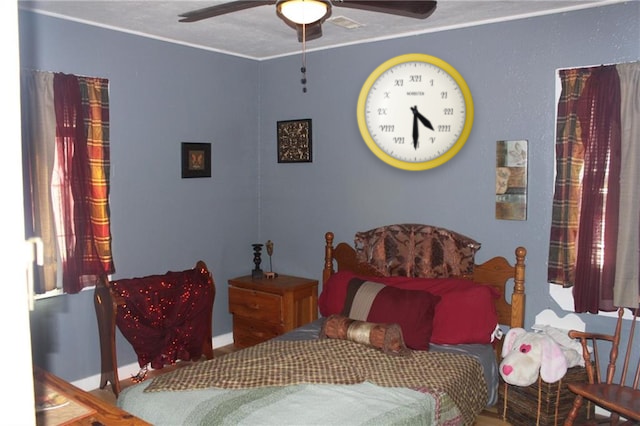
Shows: 4 h 30 min
